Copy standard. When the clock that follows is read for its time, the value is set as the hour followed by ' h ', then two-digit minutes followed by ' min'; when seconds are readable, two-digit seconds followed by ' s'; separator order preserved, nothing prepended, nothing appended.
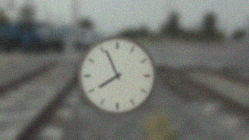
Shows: 7 h 56 min
